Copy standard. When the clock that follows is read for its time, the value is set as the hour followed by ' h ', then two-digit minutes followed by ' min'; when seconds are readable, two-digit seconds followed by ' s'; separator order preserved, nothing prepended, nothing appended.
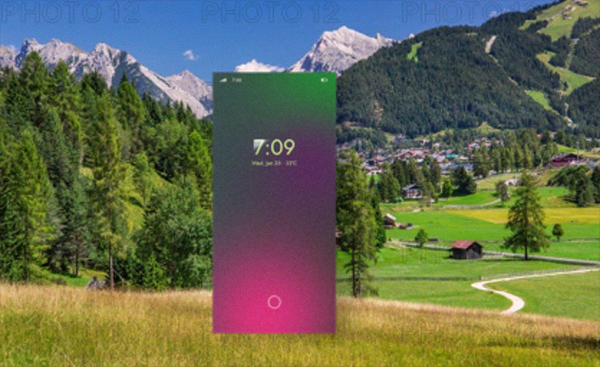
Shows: 7 h 09 min
